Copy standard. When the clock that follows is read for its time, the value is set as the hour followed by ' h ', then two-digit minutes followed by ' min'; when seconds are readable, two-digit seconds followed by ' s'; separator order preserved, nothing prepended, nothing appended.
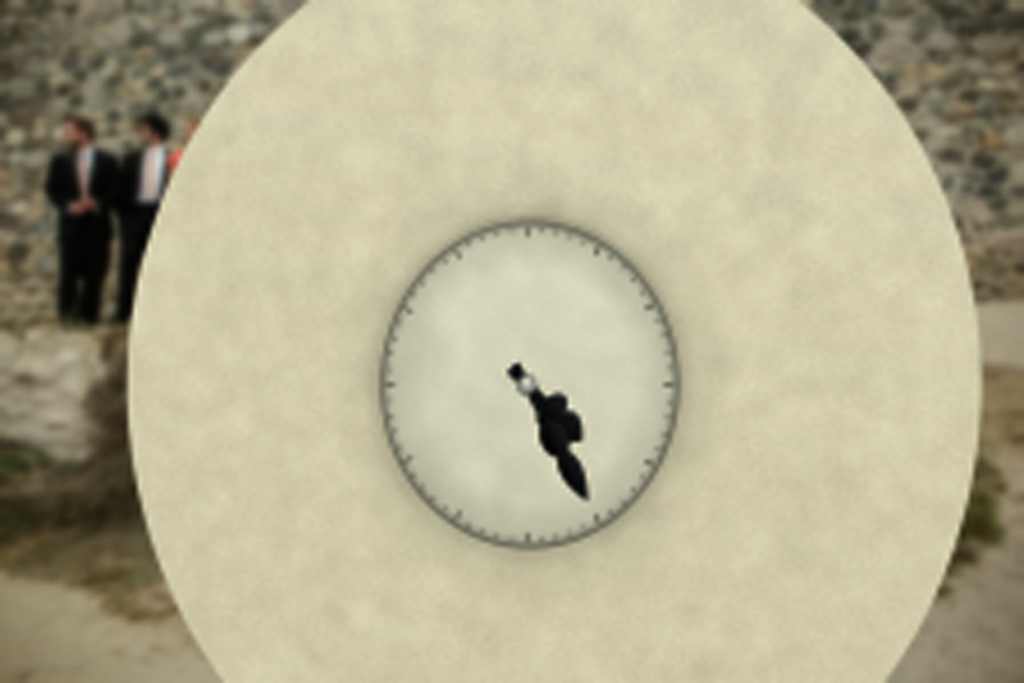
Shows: 4 h 25 min
